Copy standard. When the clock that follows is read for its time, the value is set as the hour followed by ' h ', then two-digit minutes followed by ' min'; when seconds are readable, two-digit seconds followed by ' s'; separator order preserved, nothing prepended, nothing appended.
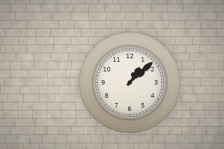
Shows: 1 h 08 min
